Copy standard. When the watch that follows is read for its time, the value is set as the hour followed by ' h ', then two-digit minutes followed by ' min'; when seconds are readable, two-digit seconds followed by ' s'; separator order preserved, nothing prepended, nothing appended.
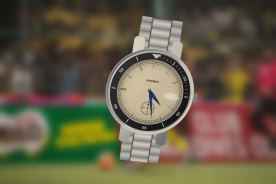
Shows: 4 h 28 min
